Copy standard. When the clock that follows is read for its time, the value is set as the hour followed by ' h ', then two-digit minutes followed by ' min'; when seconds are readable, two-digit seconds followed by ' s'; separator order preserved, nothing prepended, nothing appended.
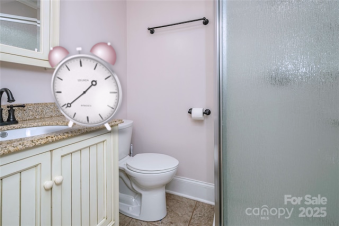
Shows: 1 h 39 min
